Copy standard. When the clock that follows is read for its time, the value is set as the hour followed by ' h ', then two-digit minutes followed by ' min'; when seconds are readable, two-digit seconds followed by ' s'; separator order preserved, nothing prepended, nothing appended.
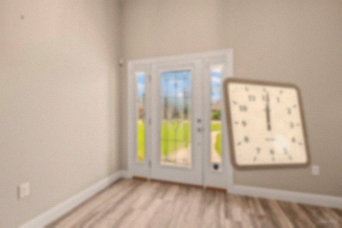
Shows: 12 h 01 min
